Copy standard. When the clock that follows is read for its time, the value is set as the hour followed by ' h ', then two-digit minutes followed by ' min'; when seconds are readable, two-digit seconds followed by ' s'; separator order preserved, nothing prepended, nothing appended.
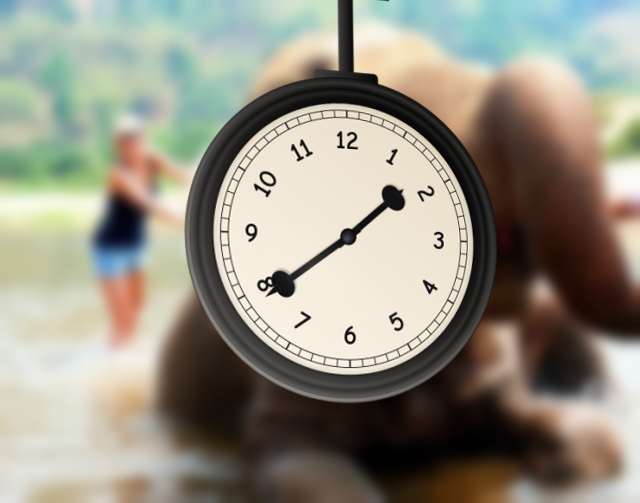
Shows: 1 h 39 min
